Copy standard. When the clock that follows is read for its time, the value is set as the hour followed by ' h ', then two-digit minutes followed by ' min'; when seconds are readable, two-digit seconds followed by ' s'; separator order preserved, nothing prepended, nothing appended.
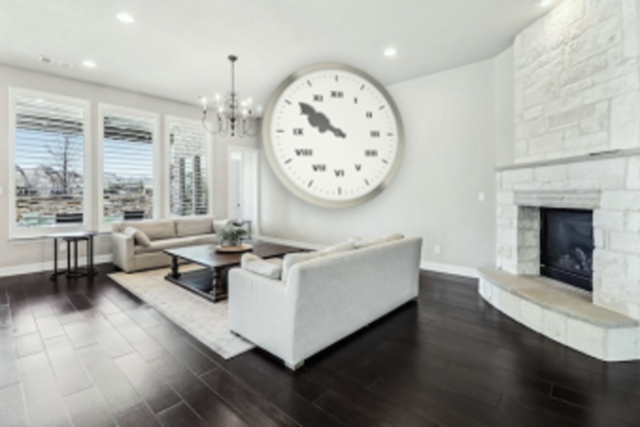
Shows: 9 h 51 min
